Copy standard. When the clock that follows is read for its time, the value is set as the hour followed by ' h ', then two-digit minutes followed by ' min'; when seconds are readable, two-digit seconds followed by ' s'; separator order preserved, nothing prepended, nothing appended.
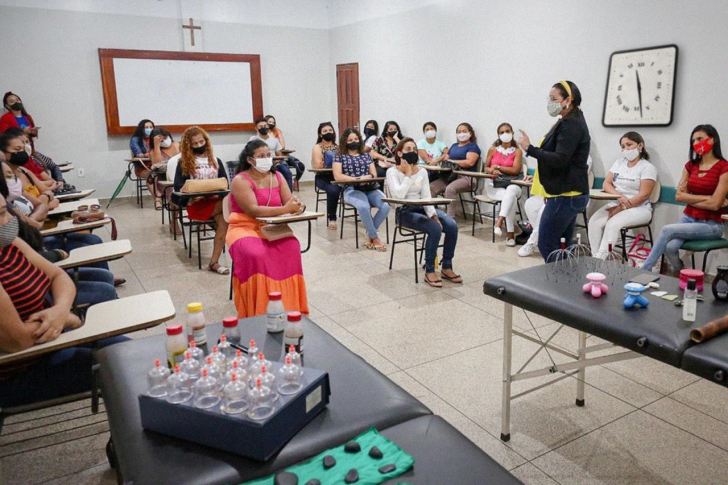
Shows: 11 h 28 min
